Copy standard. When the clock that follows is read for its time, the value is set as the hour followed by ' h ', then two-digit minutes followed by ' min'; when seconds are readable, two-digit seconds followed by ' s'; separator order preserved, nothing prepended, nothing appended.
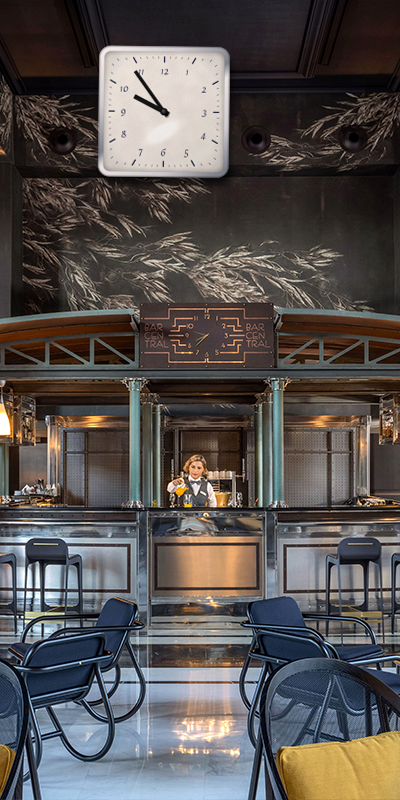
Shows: 9 h 54 min
